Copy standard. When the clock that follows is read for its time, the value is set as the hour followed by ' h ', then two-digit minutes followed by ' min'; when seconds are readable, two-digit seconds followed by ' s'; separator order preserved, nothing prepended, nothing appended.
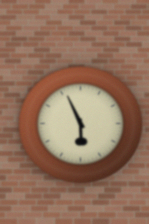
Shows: 5 h 56 min
